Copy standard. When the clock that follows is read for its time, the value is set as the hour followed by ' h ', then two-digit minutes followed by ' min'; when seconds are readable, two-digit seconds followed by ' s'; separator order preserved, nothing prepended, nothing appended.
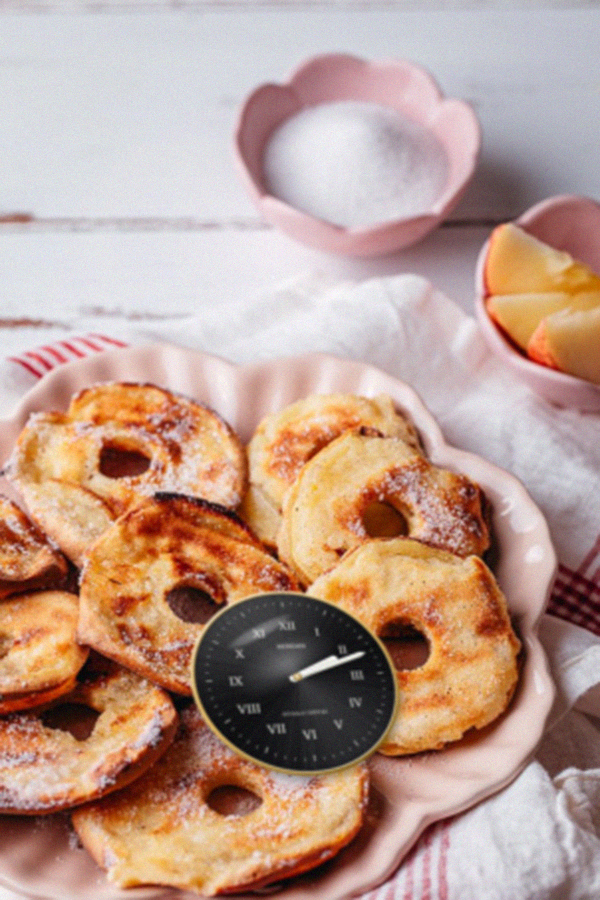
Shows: 2 h 12 min
